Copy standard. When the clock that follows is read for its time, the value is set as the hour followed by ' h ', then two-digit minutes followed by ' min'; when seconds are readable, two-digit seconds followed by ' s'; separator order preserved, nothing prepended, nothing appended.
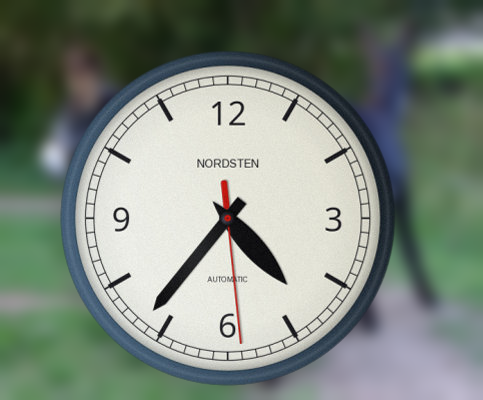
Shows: 4 h 36 min 29 s
